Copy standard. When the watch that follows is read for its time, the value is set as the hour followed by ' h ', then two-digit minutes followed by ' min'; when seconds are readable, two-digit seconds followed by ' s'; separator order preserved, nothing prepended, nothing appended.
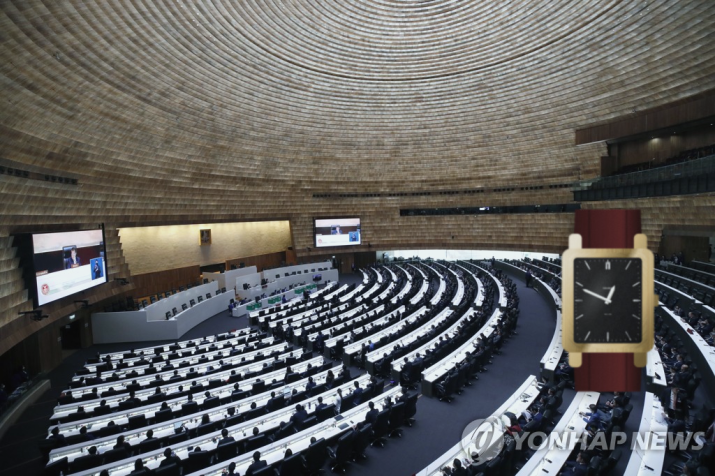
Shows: 12 h 49 min
